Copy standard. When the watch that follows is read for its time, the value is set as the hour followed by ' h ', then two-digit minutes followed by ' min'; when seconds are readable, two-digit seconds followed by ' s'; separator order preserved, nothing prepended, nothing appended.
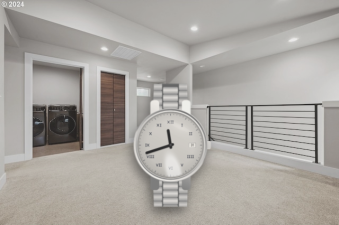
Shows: 11 h 42 min
